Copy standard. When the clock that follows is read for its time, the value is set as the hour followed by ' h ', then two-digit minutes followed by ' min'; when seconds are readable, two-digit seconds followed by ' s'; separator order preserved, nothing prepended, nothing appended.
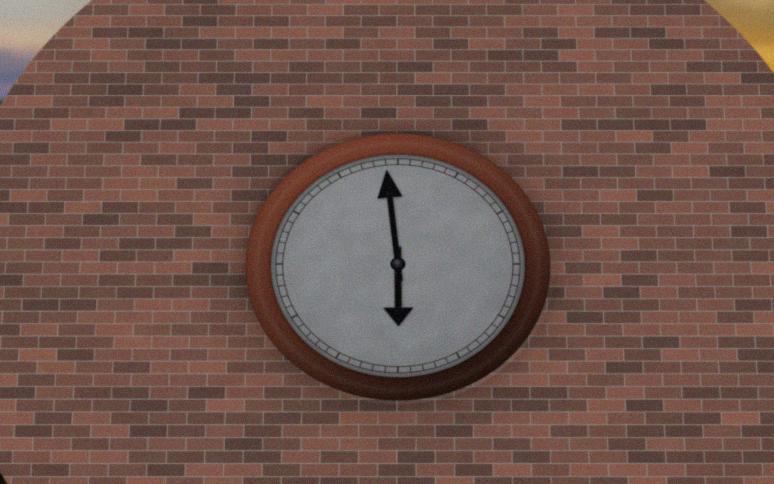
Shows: 5 h 59 min
